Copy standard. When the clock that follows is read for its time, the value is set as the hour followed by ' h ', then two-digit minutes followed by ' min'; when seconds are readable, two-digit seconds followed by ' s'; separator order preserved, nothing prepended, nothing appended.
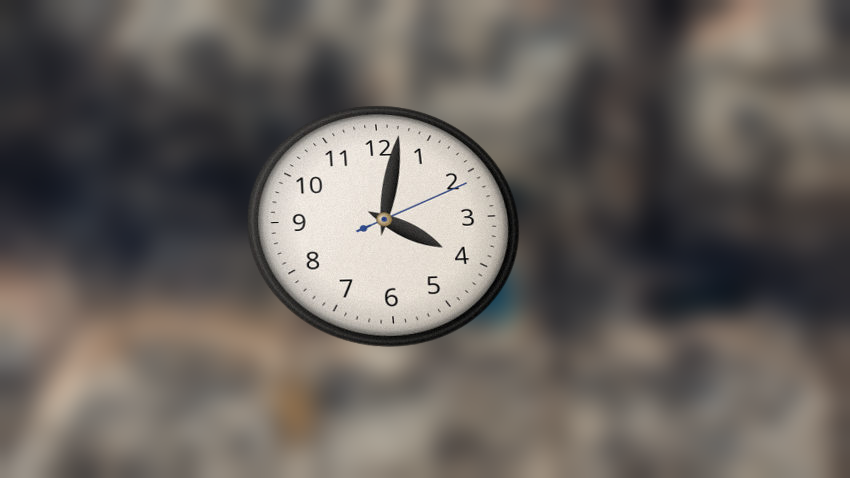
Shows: 4 h 02 min 11 s
